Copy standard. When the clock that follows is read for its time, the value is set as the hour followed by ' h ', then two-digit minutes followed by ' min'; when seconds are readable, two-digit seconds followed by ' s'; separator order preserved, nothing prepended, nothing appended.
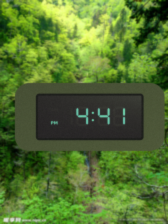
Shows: 4 h 41 min
